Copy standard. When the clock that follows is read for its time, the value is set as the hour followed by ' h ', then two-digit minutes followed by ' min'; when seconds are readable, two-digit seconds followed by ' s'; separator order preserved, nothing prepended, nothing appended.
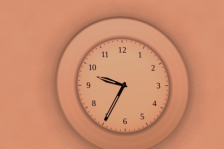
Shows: 9 h 35 min
